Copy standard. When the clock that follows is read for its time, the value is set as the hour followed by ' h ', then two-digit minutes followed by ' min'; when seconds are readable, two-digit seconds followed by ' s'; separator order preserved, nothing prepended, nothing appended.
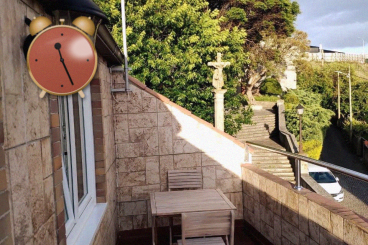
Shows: 11 h 26 min
